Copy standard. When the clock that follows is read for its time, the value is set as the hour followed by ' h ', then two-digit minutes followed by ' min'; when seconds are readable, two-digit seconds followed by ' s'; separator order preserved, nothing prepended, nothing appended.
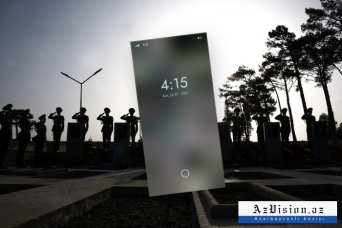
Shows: 4 h 15 min
